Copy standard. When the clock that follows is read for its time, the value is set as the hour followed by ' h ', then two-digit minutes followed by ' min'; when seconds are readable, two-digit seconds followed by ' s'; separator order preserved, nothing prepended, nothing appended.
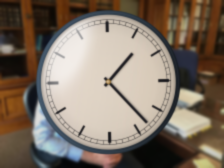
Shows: 1 h 23 min
